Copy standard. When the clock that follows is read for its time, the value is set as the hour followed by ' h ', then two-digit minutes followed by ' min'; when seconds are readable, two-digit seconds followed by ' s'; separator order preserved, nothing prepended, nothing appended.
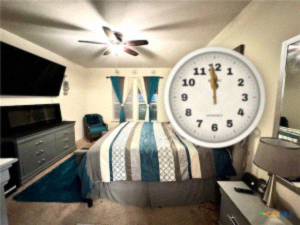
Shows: 11 h 59 min
